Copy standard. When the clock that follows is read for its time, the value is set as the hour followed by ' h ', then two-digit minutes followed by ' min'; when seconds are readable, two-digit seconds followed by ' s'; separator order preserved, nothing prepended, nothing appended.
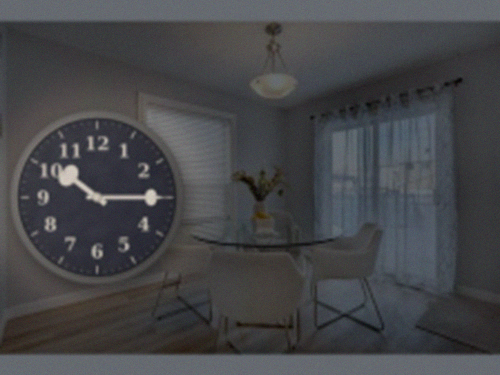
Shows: 10 h 15 min
